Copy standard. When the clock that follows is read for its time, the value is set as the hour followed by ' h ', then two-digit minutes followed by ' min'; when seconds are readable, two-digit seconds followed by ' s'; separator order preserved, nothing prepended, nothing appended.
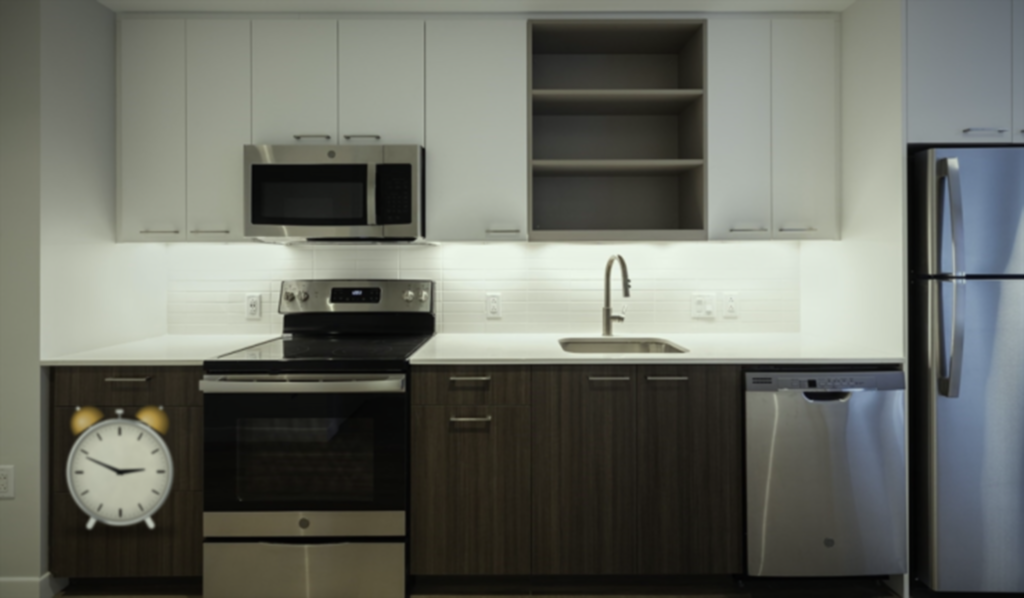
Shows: 2 h 49 min
